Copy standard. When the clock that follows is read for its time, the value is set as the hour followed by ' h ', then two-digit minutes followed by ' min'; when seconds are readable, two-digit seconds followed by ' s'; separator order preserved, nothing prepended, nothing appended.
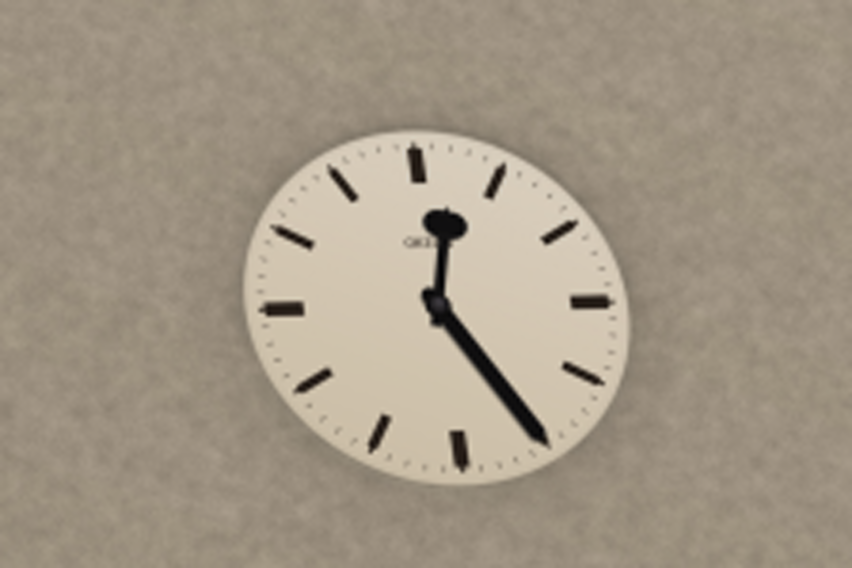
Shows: 12 h 25 min
